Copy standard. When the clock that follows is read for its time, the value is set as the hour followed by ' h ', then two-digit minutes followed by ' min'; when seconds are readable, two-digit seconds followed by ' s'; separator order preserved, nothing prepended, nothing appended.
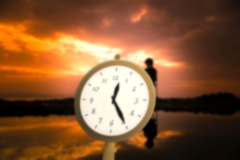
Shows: 12 h 25 min
